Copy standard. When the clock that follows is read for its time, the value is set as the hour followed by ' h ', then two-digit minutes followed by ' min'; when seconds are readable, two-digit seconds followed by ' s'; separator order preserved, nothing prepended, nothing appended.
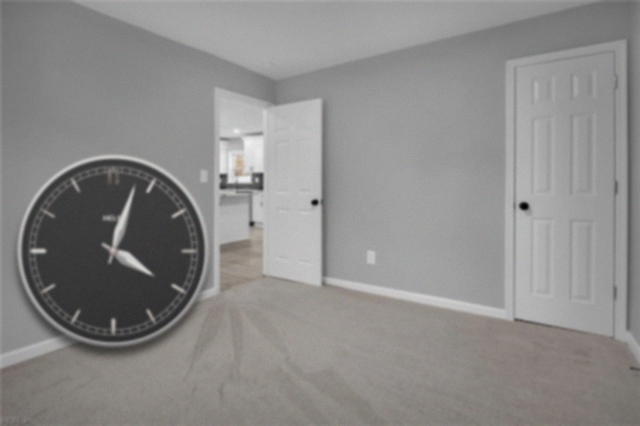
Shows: 4 h 03 min
